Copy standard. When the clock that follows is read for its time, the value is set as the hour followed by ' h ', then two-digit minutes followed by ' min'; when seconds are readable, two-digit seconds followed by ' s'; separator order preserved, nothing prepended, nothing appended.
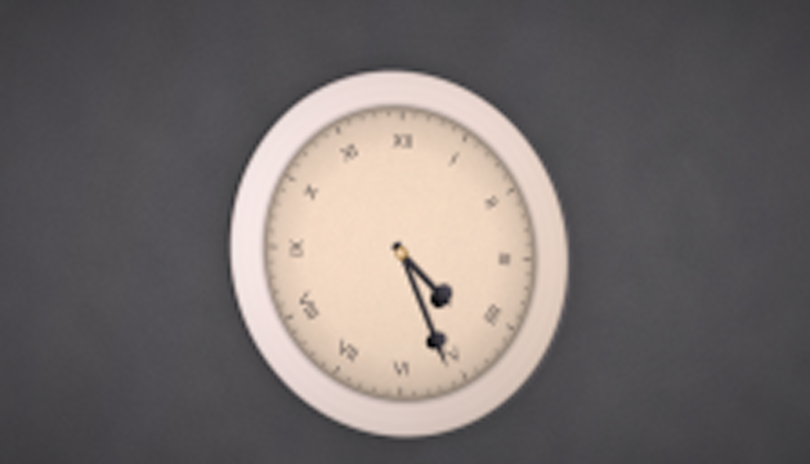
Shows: 4 h 26 min
